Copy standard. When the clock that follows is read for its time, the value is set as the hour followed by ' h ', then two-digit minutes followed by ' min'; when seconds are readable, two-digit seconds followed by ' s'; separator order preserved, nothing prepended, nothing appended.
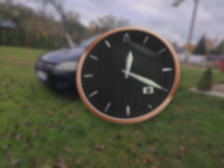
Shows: 12 h 20 min
